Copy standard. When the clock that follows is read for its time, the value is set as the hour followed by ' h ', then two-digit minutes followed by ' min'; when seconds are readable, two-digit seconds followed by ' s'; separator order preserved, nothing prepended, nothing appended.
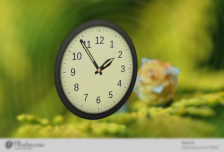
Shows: 1 h 54 min
